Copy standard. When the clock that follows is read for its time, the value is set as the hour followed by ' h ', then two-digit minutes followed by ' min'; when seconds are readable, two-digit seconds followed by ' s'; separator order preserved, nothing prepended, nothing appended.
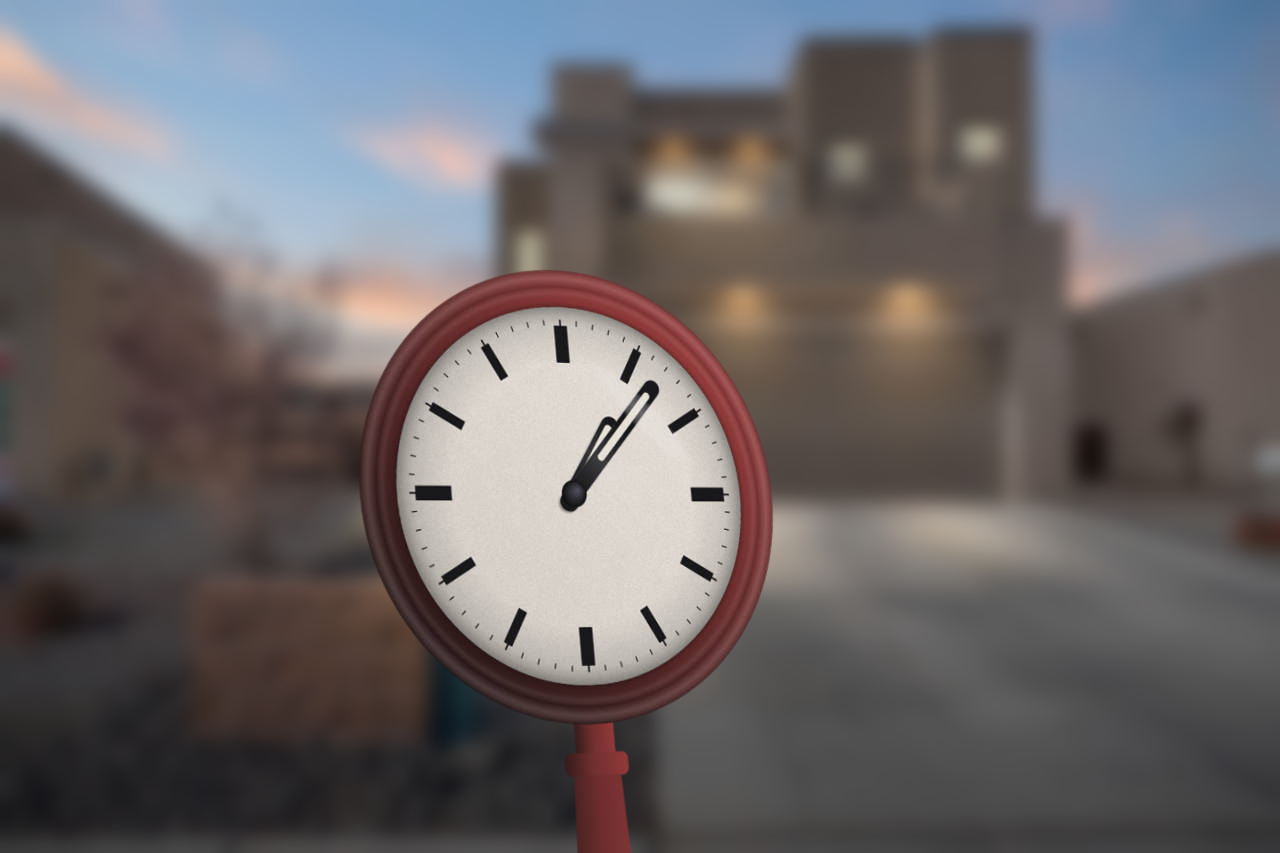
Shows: 1 h 07 min
